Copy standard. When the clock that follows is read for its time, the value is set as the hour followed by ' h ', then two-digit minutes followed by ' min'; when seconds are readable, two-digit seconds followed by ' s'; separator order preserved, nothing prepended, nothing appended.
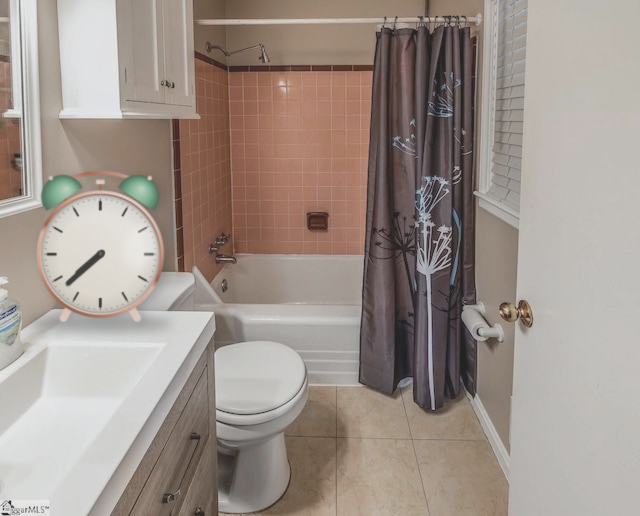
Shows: 7 h 38 min
